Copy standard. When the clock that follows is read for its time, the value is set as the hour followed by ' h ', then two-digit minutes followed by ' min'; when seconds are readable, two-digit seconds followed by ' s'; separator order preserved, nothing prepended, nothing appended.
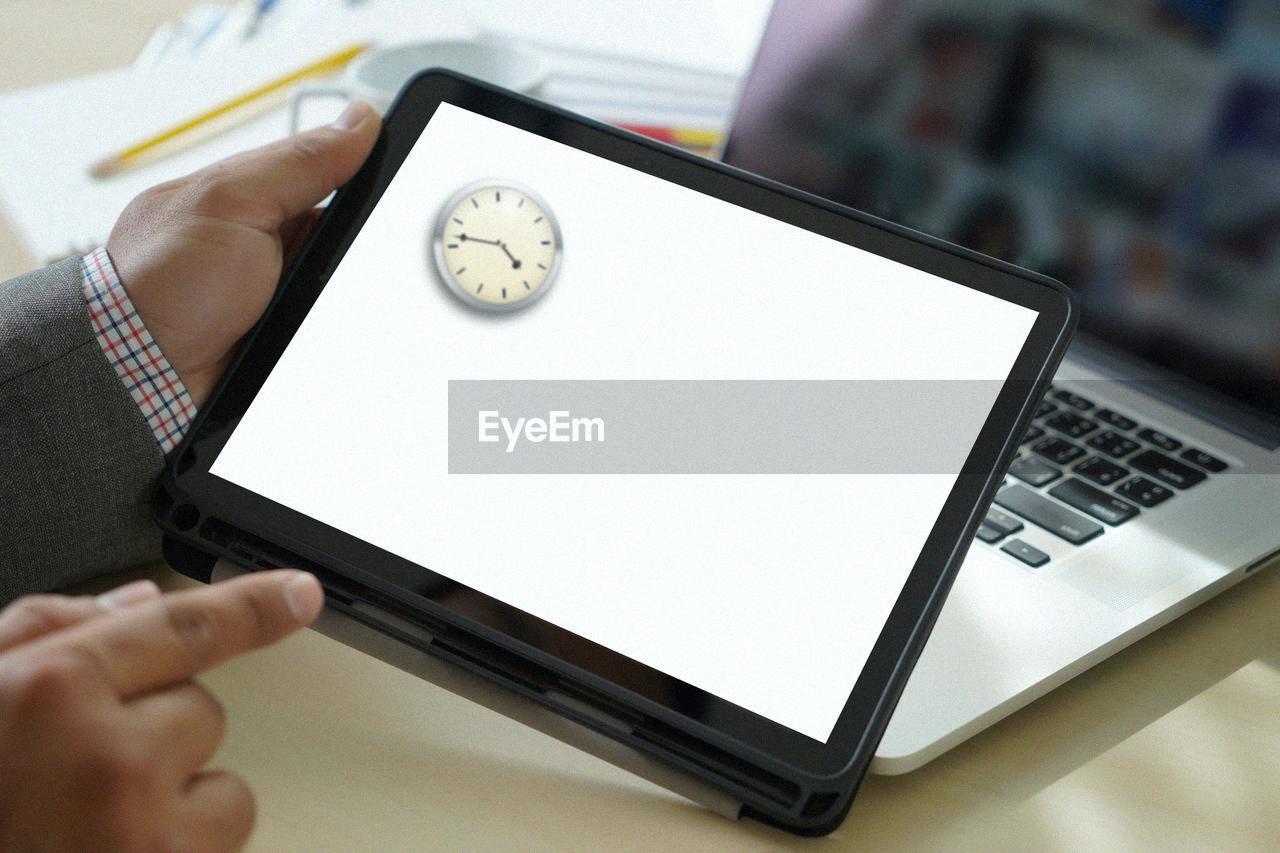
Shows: 4 h 47 min
